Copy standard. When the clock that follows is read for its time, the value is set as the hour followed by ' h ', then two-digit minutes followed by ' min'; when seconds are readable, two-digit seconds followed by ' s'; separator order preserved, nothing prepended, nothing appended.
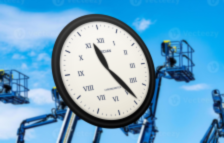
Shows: 11 h 24 min
